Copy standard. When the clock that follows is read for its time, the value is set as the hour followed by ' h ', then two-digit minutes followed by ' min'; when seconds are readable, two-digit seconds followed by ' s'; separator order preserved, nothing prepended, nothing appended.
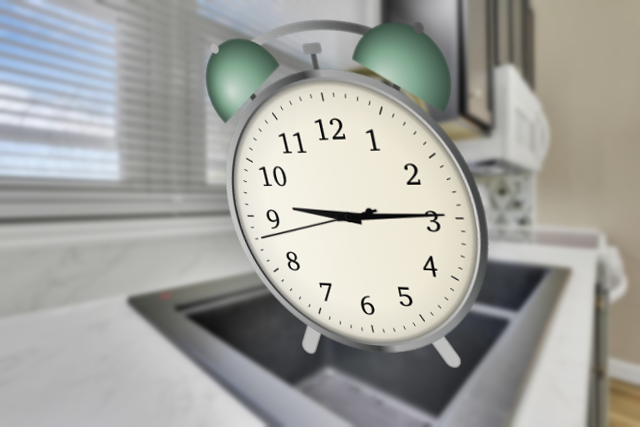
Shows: 9 h 14 min 43 s
